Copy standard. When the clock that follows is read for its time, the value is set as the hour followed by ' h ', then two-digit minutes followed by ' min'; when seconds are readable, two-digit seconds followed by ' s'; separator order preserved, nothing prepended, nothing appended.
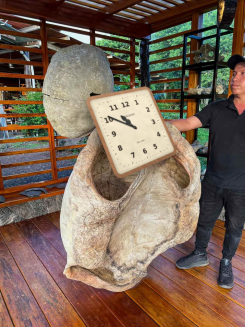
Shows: 10 h 51 min
